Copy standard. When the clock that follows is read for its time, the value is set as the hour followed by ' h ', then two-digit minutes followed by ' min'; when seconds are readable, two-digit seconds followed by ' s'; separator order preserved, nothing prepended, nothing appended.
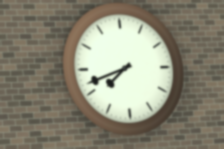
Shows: 7 h 42 min
